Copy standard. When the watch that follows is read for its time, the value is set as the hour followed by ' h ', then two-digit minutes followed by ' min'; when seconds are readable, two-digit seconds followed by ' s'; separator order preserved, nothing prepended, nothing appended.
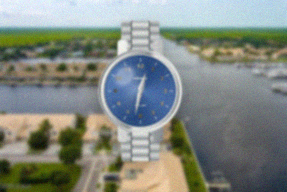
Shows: 12 h 32 min
